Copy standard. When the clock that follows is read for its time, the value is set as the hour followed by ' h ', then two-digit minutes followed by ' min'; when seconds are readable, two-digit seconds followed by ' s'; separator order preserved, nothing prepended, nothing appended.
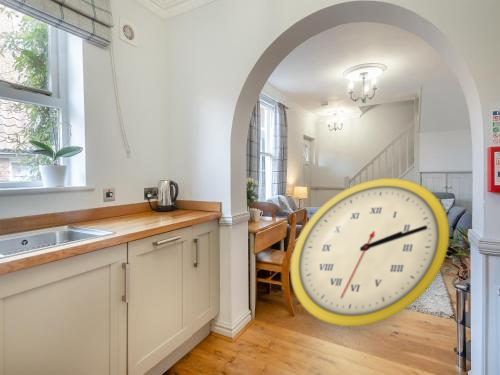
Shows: 2 h 11 min 32 s
